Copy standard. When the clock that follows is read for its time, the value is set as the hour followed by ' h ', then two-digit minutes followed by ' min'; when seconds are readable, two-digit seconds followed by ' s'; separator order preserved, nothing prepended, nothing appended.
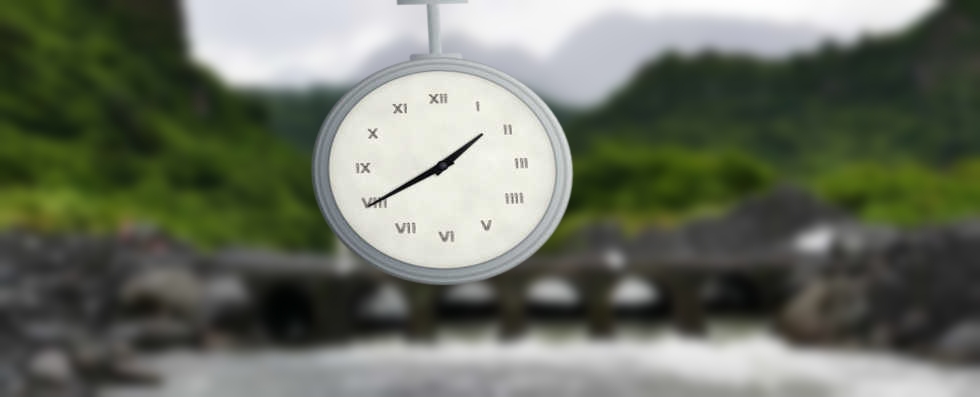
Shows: 1 h 40 min
